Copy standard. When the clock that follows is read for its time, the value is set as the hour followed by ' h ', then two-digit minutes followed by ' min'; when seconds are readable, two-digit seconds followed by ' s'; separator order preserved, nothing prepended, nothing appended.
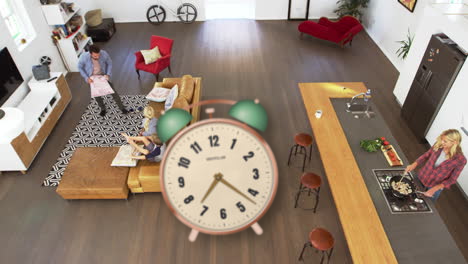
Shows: 7 h 22 min
